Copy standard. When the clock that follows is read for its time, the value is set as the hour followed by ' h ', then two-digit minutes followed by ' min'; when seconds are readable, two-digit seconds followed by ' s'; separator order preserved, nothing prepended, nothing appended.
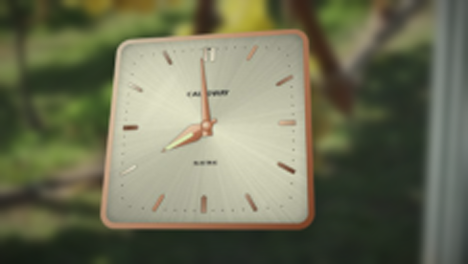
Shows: 7 h 59 min
